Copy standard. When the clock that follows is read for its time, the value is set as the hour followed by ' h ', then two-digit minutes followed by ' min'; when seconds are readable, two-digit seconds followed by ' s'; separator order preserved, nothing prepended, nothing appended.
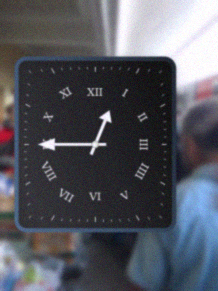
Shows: 12 h 45 min
